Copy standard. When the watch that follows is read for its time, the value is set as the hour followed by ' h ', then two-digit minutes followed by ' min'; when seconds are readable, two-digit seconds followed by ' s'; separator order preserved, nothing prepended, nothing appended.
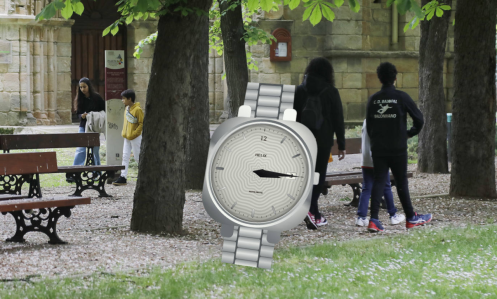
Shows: 3 h 15 min
